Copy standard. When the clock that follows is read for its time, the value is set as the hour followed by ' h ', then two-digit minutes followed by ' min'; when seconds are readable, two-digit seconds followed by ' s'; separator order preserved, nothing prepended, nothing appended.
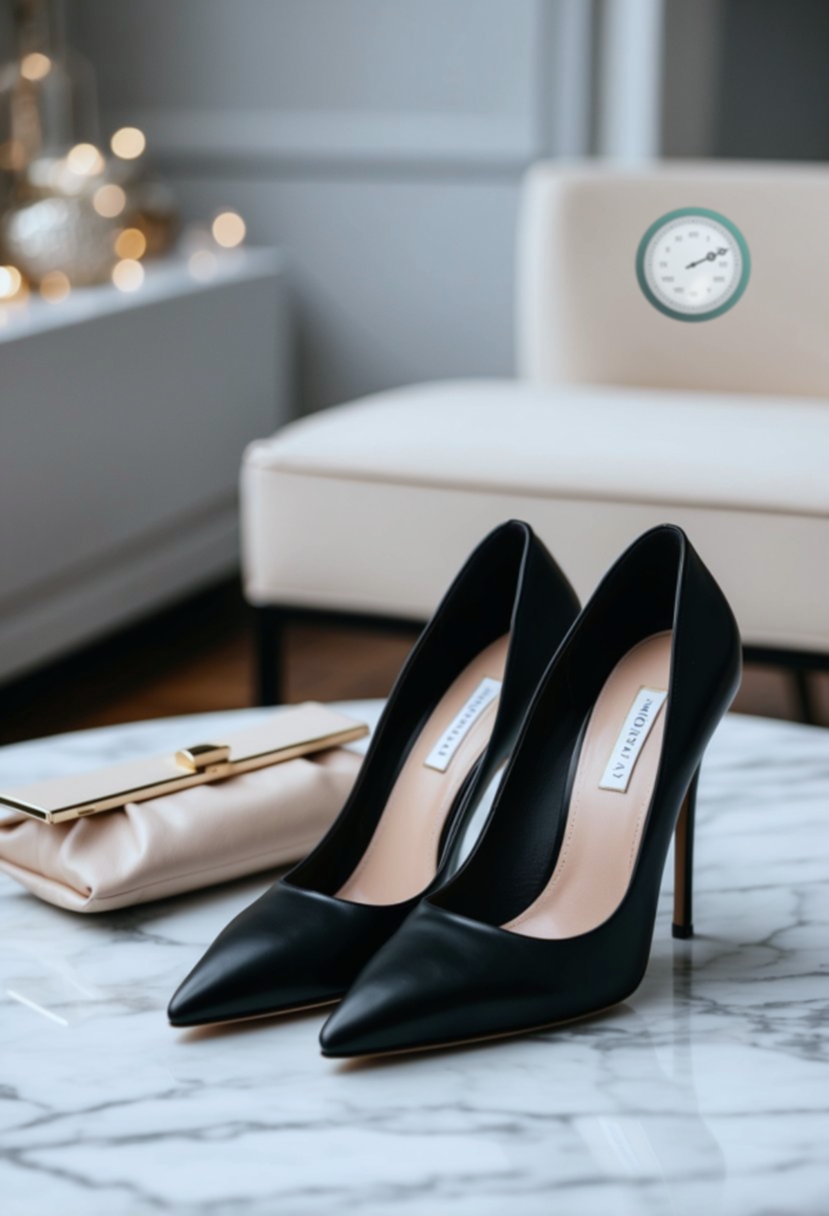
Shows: 2 h 11 min
